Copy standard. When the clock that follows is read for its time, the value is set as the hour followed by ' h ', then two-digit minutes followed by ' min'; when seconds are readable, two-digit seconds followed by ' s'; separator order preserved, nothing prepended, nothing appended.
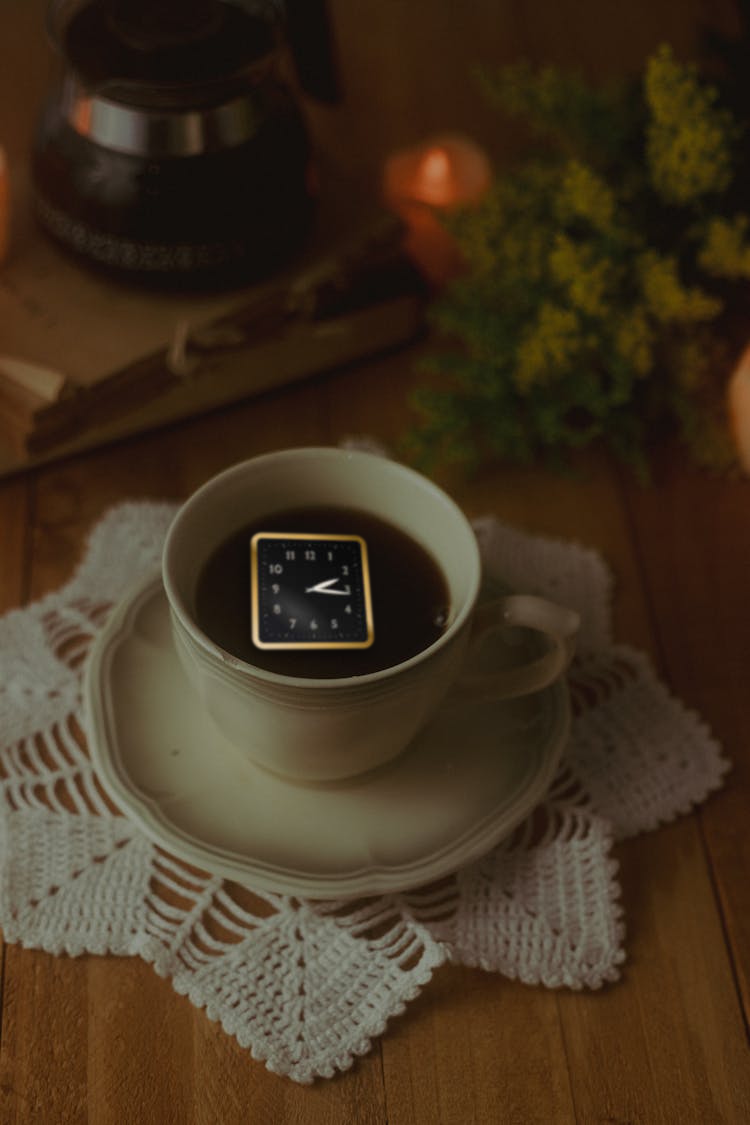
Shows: 2 h 16 min
